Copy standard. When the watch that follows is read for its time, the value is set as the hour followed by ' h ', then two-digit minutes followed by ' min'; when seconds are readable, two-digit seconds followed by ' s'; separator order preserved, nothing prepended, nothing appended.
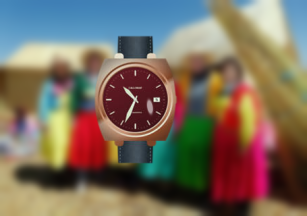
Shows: 10 h 34 min
